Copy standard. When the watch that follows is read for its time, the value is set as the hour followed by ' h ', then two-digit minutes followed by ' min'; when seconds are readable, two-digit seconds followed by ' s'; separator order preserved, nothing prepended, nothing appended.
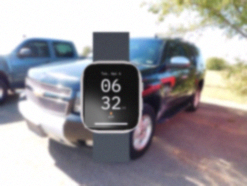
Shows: 6 h 32 min
